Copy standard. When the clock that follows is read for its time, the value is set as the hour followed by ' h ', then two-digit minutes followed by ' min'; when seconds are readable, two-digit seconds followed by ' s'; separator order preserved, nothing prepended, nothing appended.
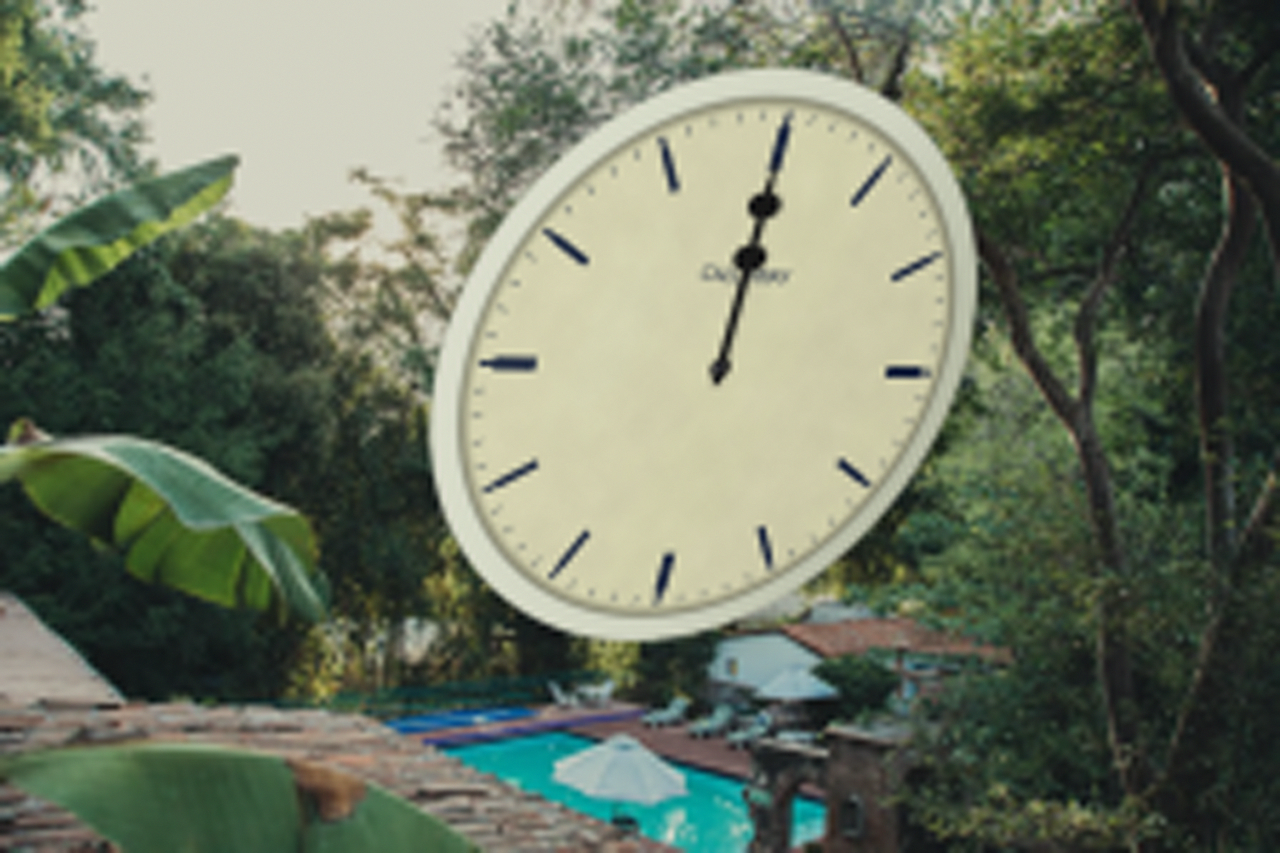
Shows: 12 h 00 min
